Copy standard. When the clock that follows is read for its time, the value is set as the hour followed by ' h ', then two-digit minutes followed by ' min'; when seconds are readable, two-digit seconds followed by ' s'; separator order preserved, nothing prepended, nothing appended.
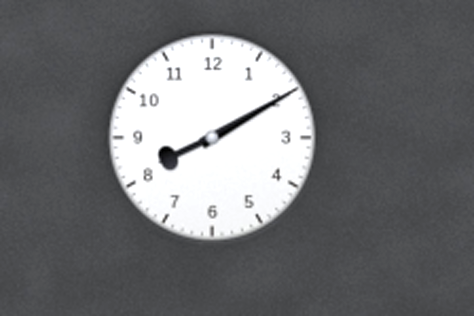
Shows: 8 h 10 min
